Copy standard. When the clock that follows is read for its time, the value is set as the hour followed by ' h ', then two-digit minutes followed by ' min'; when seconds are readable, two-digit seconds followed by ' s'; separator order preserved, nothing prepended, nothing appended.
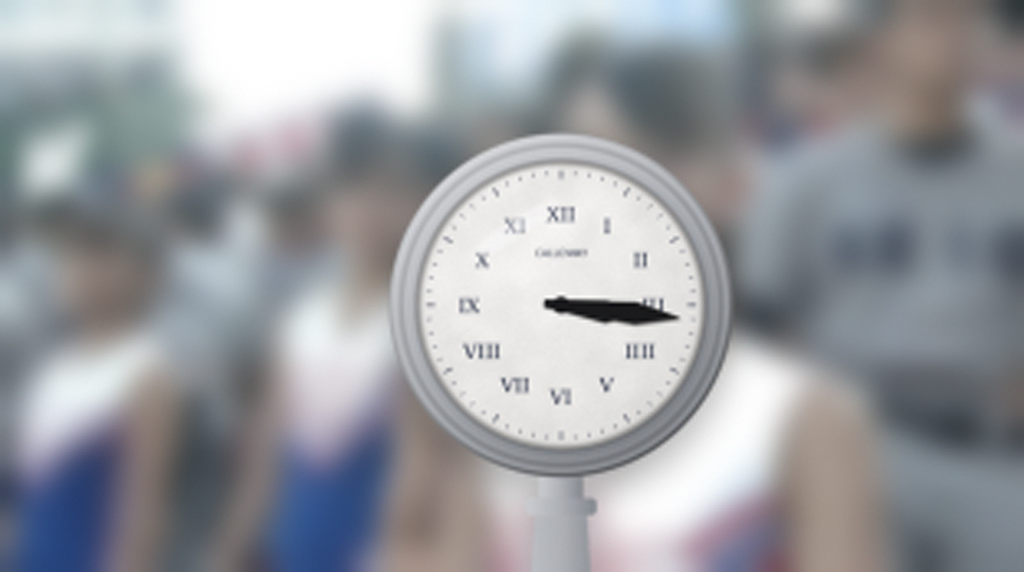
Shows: 3 h 16 min
